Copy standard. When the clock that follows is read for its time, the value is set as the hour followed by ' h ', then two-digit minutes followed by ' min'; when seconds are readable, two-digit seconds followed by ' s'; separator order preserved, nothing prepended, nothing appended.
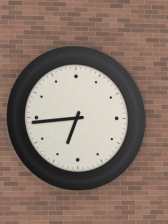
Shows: 6 h 44 min
